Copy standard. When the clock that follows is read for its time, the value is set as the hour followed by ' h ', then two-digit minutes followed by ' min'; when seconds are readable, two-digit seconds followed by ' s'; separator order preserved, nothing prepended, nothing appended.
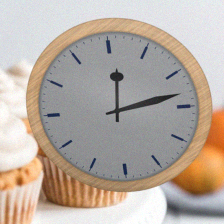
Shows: 12 h 13 min
